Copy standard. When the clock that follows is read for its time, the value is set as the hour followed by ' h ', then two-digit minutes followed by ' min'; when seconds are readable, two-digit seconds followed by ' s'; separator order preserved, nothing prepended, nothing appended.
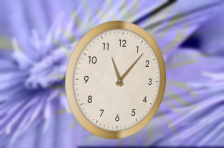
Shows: 11 h 07 min
